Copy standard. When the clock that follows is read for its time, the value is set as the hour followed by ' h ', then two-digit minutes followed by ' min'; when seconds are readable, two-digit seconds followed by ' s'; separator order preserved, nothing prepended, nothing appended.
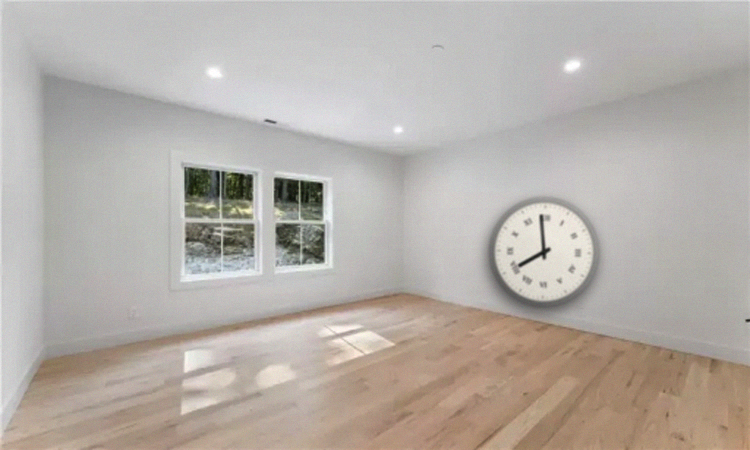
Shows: 7 h 59 min
